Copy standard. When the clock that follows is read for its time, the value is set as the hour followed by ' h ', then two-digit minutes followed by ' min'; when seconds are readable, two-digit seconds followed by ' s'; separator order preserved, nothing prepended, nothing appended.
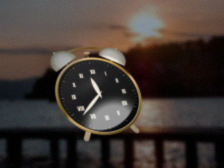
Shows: 11 h 38 min
